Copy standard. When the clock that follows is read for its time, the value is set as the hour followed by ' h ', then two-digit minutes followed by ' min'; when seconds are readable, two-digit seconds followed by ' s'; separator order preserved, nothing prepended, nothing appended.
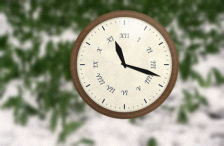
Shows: 11 h 18 min
